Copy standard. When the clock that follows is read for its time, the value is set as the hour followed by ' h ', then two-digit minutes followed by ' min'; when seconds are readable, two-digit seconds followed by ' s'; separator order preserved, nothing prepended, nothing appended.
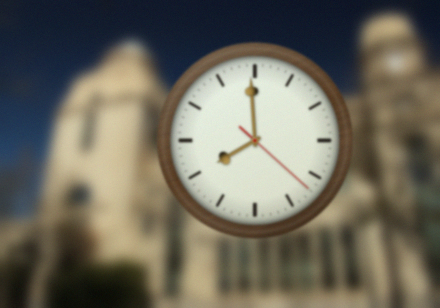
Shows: 7 h 59 min 22 s
